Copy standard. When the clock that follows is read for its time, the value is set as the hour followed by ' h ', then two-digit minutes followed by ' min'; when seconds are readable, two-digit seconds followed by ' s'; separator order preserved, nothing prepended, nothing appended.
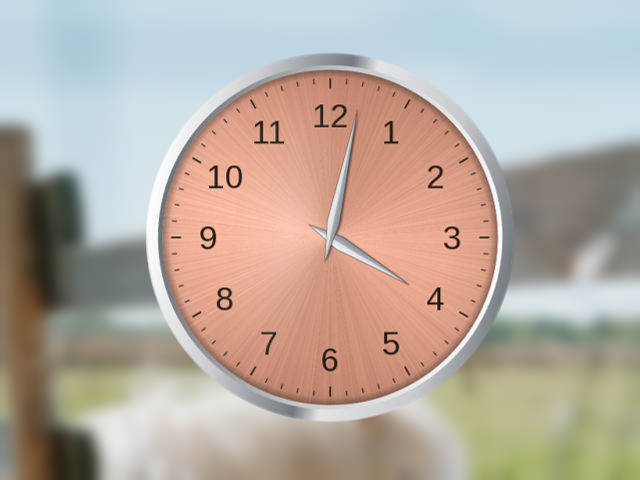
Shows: 4 h 02 min
